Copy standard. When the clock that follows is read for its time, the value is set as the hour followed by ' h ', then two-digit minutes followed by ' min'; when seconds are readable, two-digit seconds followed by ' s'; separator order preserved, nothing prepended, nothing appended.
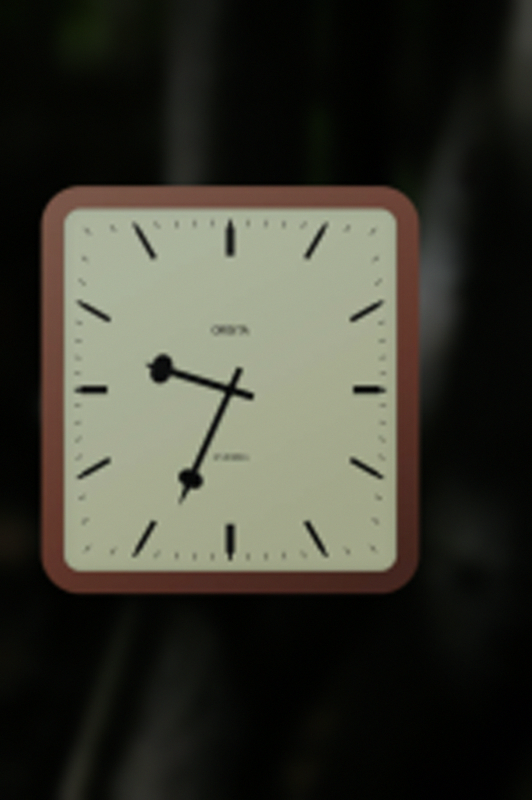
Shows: 9 h 34 min
